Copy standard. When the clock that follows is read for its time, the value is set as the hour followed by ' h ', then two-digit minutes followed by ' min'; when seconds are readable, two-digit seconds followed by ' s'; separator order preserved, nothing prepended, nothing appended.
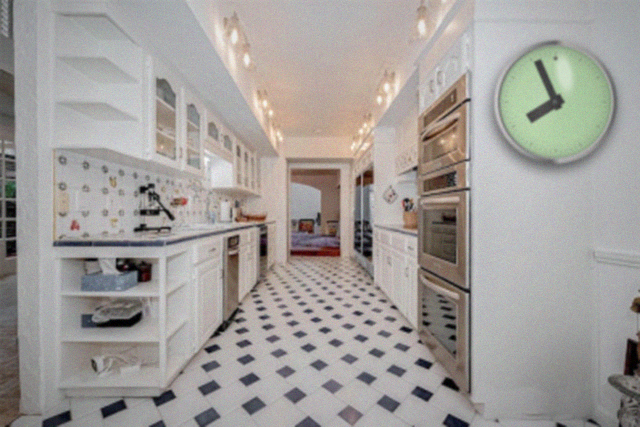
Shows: 7 h 56 min
